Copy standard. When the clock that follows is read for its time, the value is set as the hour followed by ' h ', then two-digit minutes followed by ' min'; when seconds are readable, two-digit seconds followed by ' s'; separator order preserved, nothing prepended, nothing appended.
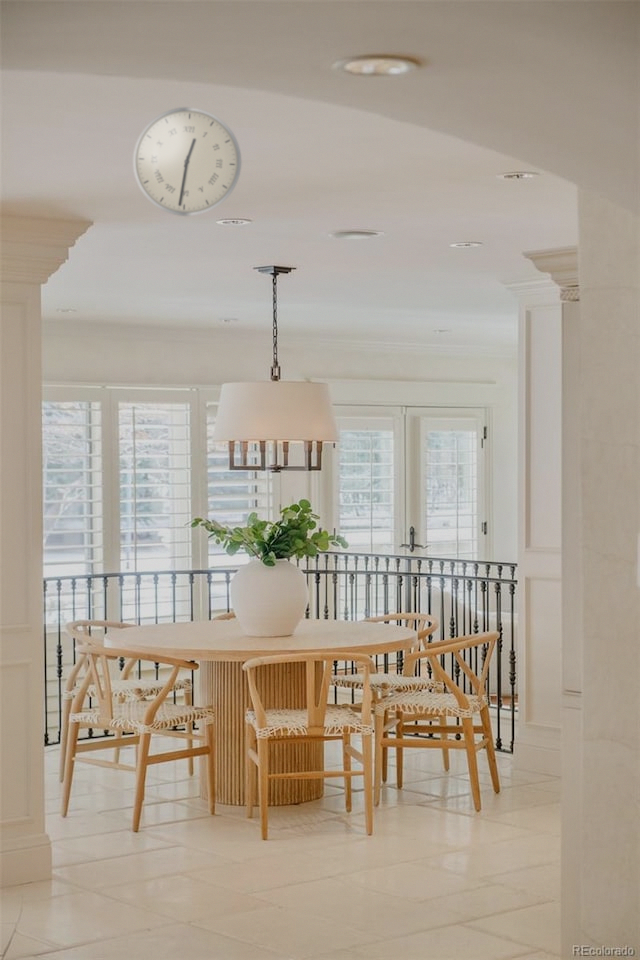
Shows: 12 h 31 min
